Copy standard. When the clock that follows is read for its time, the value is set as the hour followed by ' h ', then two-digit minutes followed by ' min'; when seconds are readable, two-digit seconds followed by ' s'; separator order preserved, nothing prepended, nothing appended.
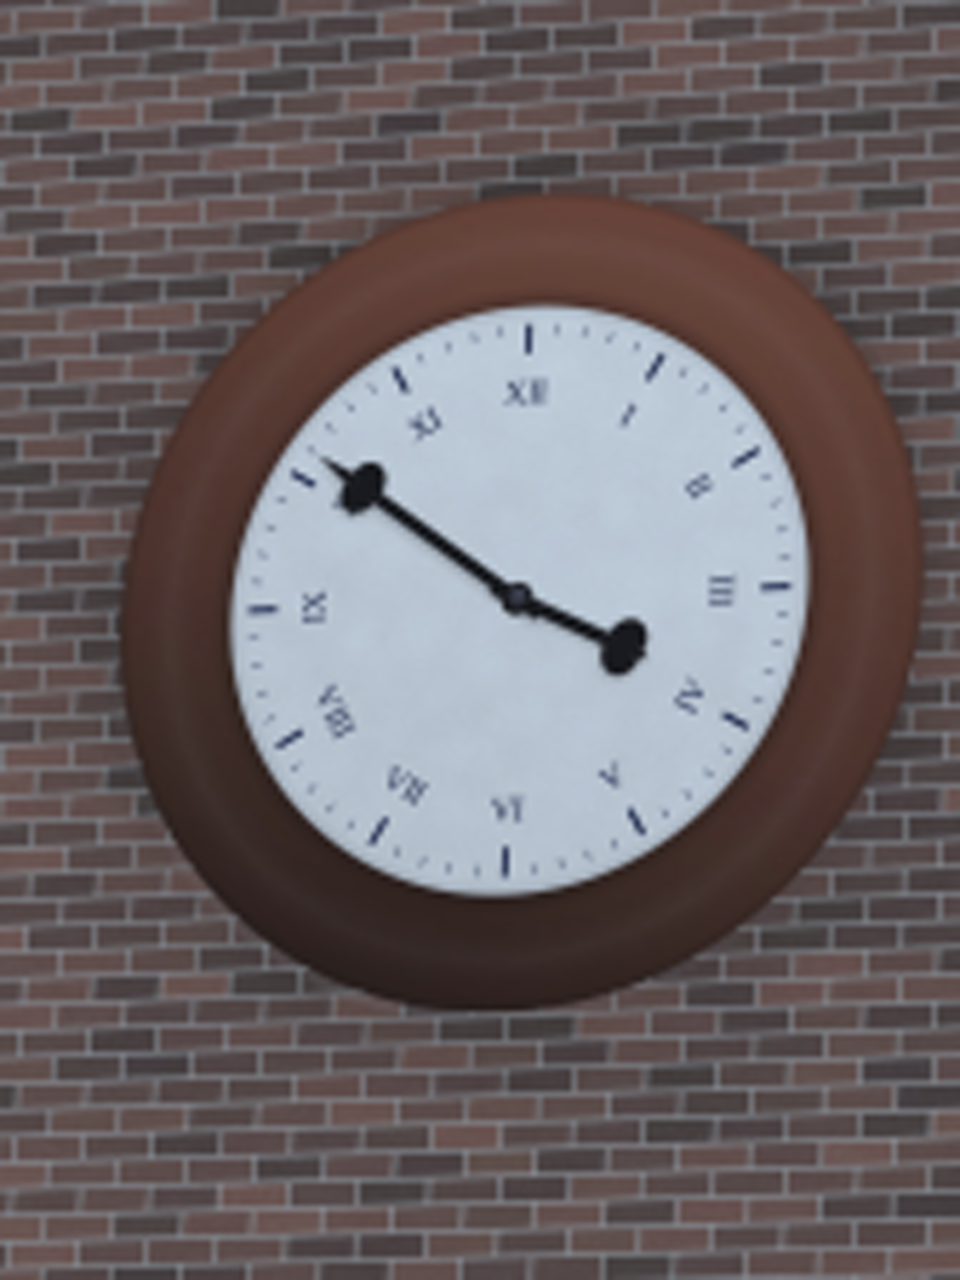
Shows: 3 h 51 min
